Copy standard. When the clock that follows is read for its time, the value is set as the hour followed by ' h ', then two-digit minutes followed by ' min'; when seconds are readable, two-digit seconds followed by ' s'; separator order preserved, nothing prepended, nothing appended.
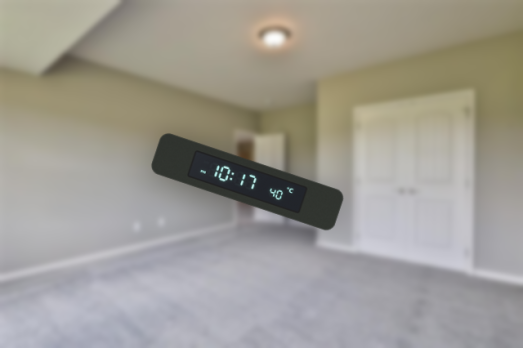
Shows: 10 h 17 min
